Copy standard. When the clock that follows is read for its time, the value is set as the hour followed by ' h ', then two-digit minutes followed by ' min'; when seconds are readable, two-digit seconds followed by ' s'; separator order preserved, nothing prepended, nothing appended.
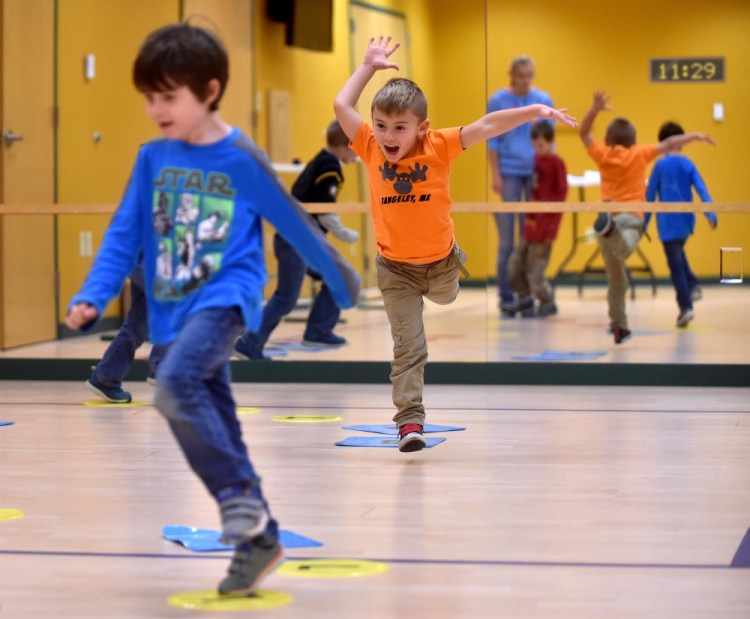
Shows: 11 h 29 min
